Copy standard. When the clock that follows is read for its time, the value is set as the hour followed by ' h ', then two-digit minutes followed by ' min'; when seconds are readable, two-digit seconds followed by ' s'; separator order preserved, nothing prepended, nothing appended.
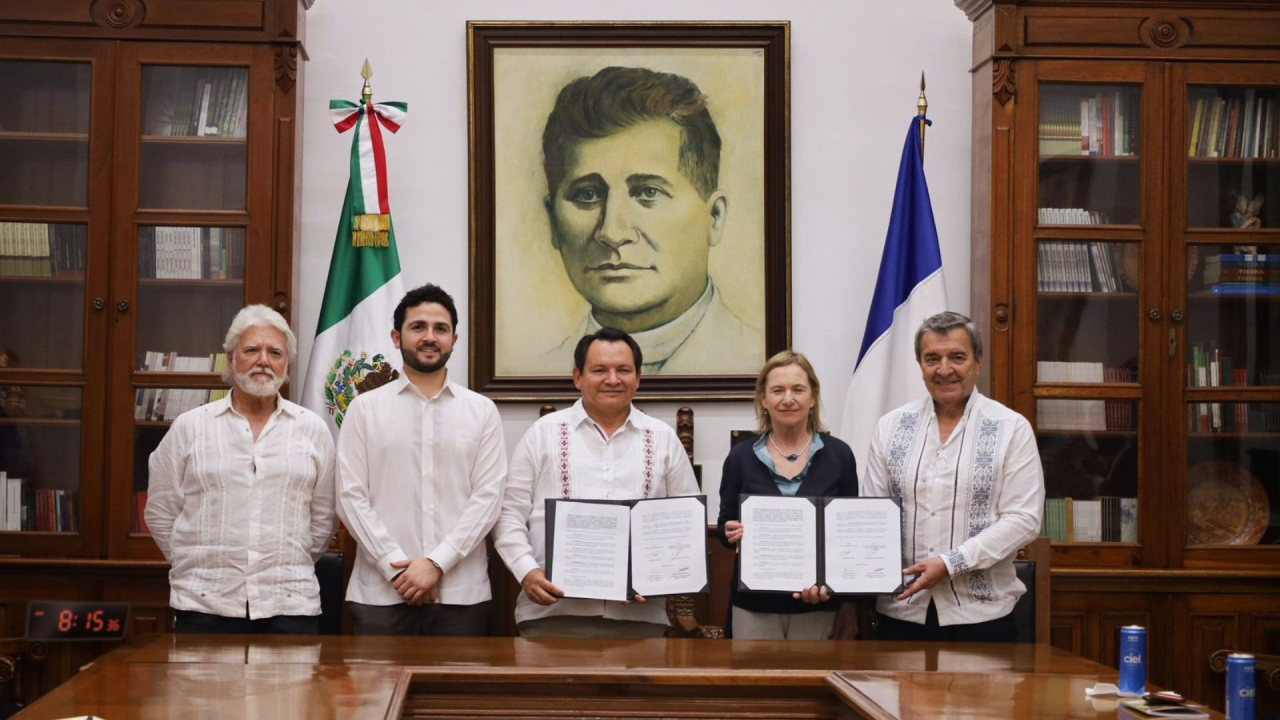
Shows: 8 h 15 min
